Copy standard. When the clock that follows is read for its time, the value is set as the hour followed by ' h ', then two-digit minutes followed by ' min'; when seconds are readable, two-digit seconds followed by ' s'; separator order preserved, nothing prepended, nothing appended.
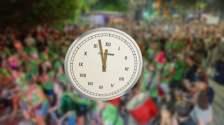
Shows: 11 h 57 min
